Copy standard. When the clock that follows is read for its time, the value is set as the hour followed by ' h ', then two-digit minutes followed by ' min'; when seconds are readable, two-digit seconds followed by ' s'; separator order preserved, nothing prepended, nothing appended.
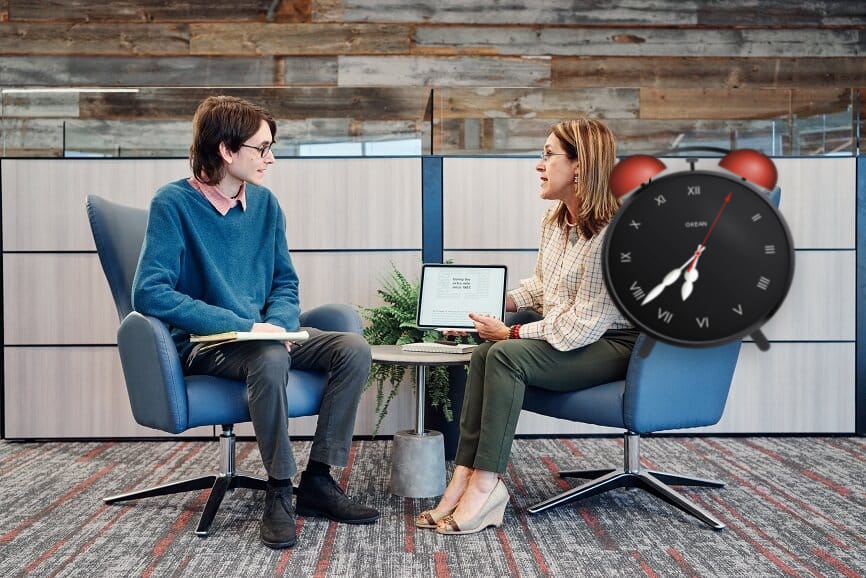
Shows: 6 h 38 min 05 s
